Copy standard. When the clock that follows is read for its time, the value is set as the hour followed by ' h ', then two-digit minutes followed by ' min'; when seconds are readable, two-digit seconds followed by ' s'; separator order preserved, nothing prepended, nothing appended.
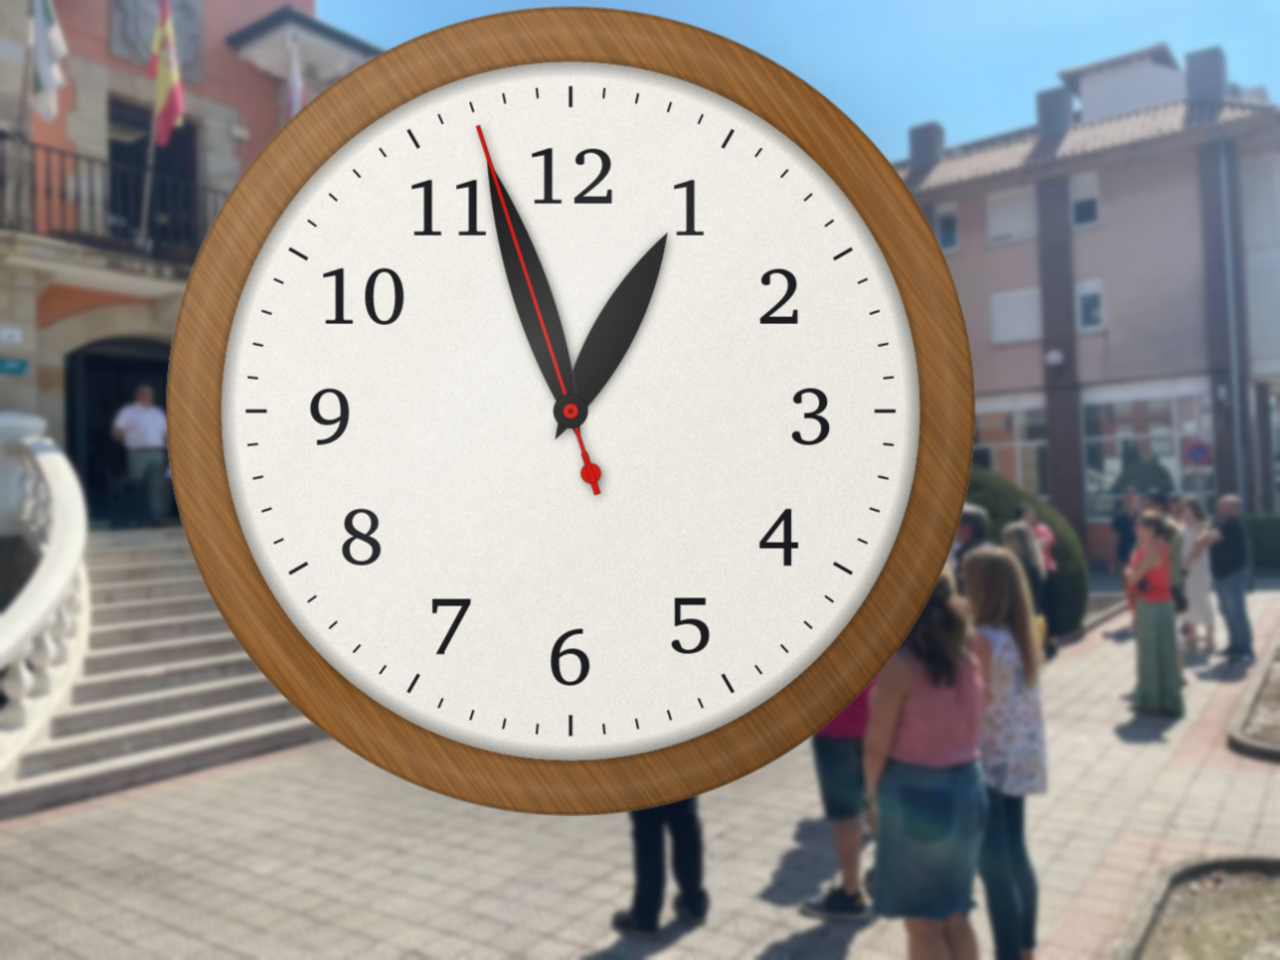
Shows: 12 h 56 min 57 s
